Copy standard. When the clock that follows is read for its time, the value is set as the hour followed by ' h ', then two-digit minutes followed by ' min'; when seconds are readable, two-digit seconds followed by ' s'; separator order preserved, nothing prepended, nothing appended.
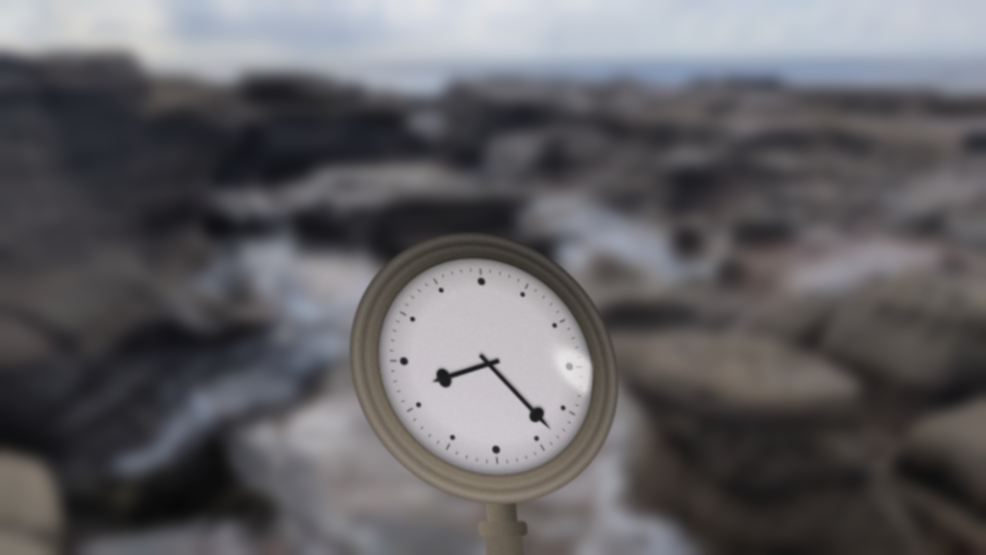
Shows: 8 h 23 min
